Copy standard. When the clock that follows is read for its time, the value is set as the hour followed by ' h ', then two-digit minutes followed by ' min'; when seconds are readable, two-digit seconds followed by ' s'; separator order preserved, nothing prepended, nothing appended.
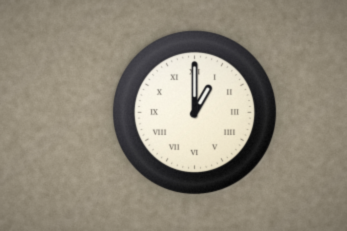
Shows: 1 h 00 min
